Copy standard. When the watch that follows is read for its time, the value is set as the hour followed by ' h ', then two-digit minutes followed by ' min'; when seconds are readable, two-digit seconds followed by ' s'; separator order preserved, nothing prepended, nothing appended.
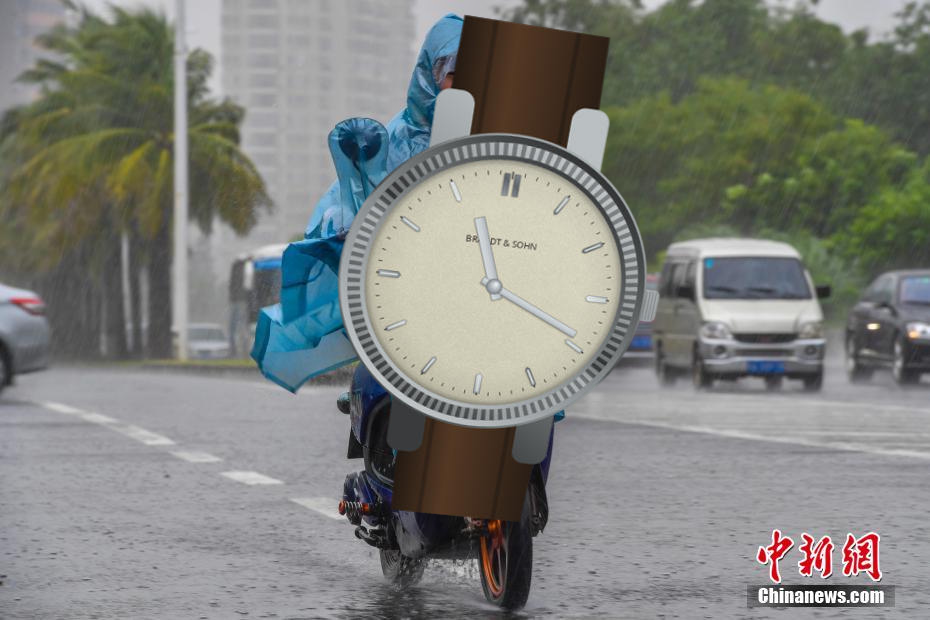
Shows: 11 h 19 min
